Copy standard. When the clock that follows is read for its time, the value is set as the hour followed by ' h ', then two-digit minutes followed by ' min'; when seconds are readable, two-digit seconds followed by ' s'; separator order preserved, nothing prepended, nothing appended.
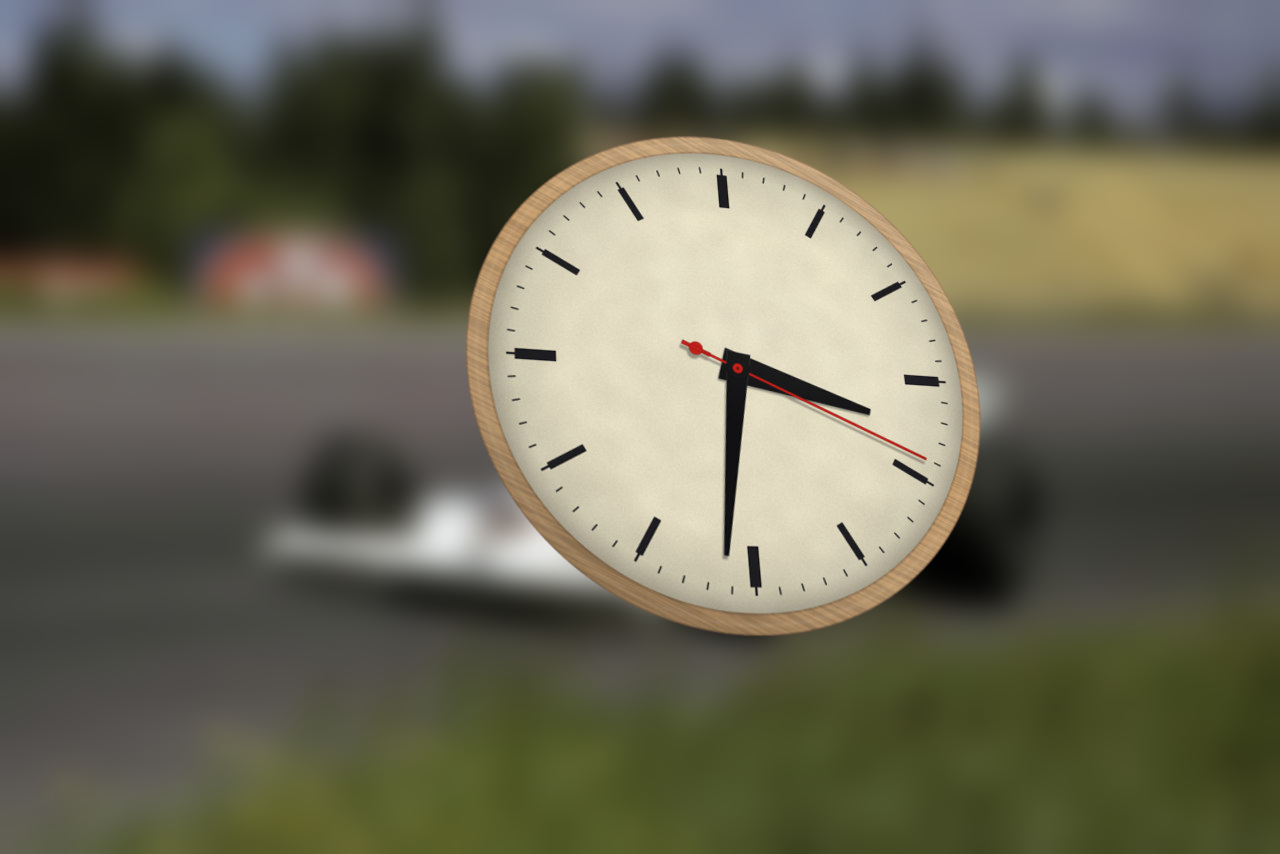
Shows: 3 h 31 min 19 s
